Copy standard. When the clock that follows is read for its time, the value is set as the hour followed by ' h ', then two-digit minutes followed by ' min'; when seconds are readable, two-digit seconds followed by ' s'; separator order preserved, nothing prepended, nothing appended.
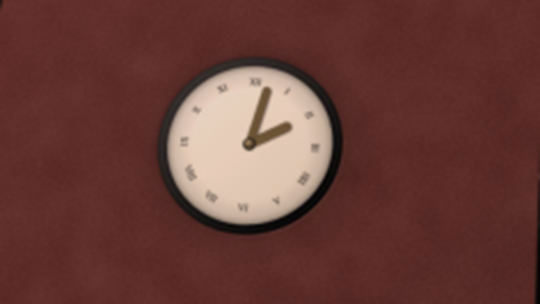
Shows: 2 h 02 min
